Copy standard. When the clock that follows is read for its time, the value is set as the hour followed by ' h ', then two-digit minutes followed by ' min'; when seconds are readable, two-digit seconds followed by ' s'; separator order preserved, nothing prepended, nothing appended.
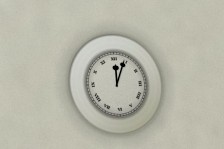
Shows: 12 h 04 min
